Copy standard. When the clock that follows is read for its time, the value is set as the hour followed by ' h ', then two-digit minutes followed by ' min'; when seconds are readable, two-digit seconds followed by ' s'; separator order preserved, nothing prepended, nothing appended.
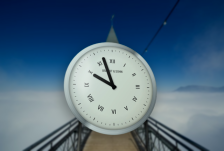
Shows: 9 h 57 min
